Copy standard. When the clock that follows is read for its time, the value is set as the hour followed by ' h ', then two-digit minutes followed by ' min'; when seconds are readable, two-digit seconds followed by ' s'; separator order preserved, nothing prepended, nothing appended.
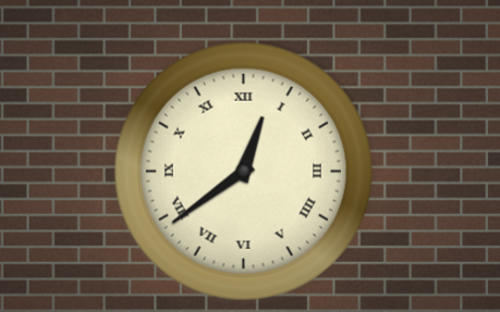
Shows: 12 h 39 min
